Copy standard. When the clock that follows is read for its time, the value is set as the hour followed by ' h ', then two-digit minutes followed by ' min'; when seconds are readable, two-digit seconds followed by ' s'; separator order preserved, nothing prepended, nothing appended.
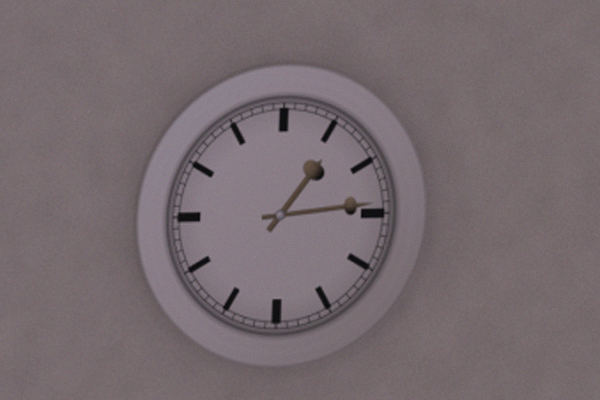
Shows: 1 h 14 min
